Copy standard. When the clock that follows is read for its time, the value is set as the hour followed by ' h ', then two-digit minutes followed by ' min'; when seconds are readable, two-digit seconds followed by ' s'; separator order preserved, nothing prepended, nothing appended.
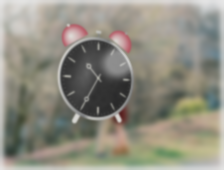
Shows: 10 h 35 min
